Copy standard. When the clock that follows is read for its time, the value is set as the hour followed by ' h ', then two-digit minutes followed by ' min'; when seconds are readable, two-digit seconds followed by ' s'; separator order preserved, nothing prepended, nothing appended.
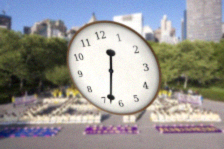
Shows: 12 h 33 min
